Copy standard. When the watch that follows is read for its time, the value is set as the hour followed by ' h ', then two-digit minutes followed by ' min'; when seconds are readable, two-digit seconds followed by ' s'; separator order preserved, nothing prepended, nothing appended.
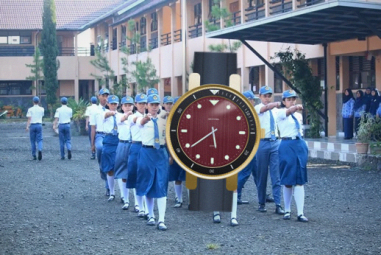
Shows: 5 h 39 min
